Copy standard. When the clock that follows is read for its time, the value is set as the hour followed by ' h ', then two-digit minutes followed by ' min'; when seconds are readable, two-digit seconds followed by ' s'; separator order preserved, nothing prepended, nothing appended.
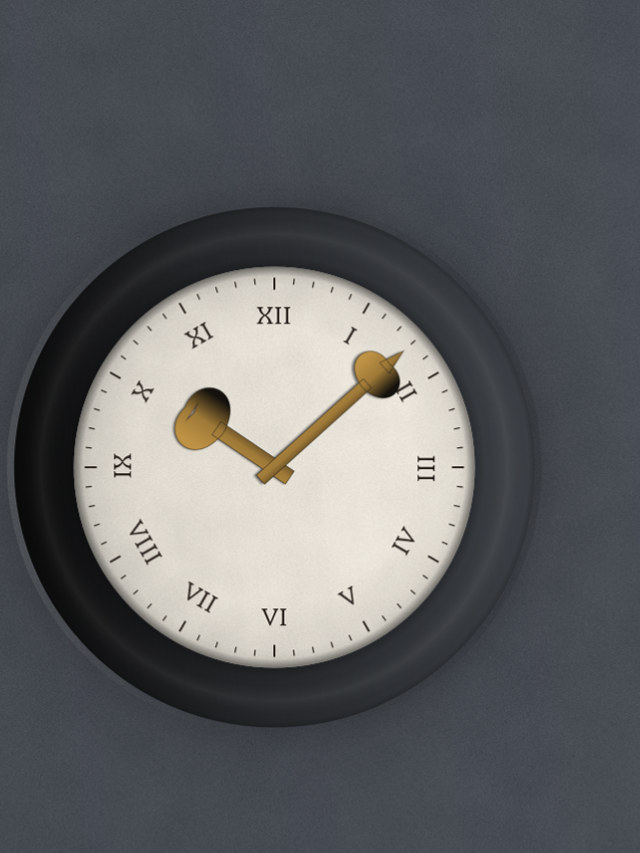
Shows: 10 h 08 min
